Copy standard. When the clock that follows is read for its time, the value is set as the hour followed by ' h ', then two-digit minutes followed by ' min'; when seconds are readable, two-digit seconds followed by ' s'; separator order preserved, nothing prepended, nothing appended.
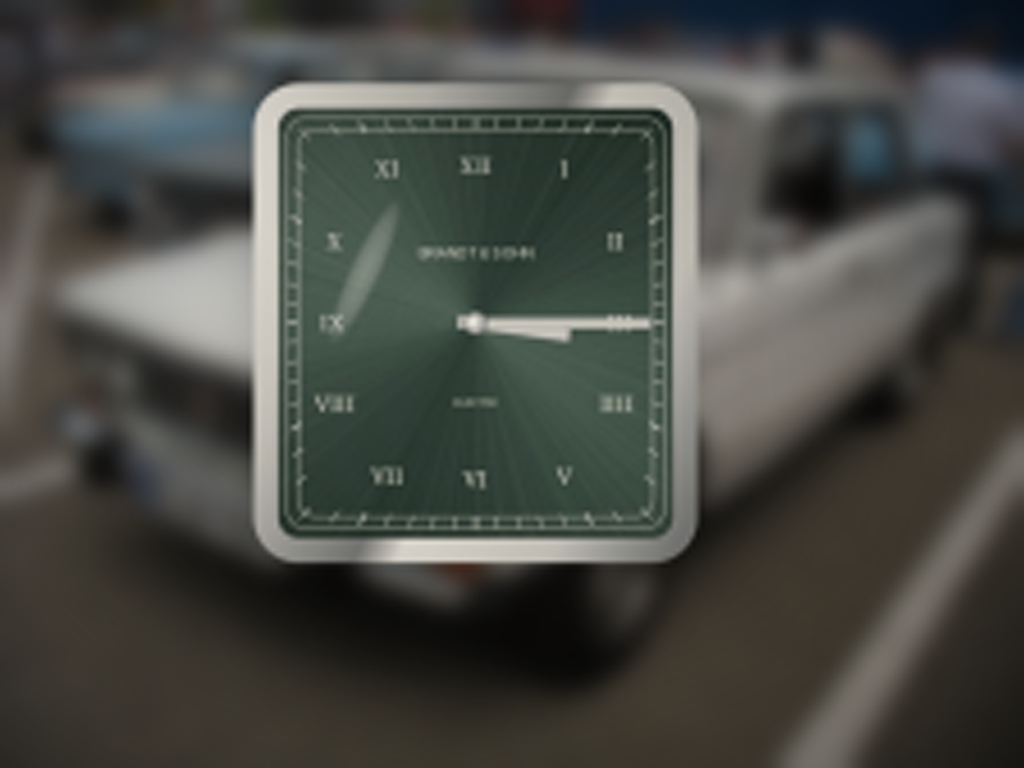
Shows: 3 h 15 min
